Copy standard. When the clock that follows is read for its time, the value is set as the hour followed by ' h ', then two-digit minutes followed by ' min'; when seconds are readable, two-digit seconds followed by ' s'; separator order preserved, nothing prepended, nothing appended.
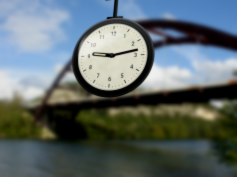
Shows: 9 h 13 min
